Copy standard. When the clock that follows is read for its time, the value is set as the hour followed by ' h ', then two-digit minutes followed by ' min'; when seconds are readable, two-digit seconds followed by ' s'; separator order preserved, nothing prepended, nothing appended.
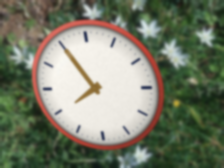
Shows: 7 h 55 min
